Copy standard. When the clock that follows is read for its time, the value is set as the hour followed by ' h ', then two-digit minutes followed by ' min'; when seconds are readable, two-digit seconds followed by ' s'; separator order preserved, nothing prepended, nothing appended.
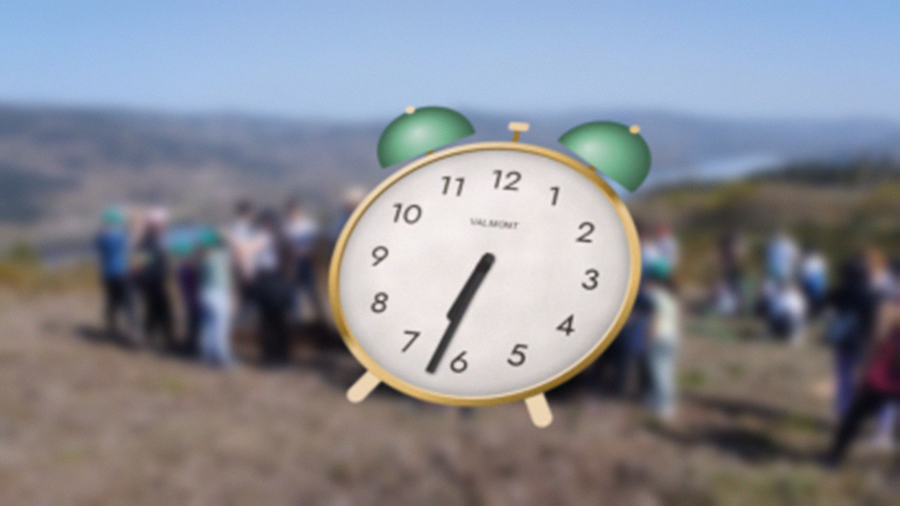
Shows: 6 h 32 min
